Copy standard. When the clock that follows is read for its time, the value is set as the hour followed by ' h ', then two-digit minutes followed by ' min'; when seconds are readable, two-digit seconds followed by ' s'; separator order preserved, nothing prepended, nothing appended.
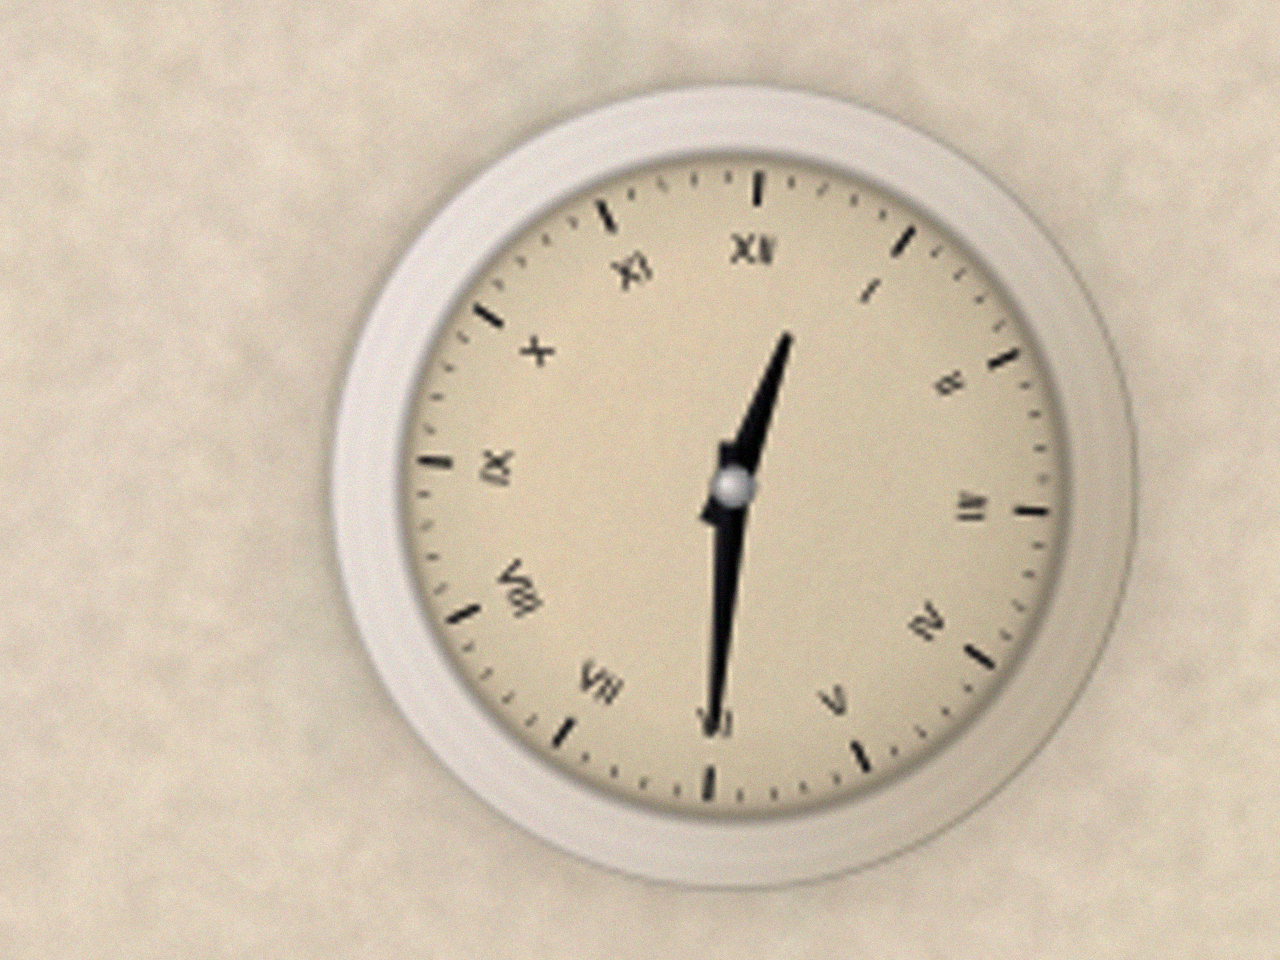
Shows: 12 h 30 min
